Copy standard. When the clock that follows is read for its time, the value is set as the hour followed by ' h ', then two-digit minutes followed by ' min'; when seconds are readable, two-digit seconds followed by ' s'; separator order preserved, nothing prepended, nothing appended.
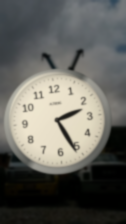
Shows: 2 h 26 min
